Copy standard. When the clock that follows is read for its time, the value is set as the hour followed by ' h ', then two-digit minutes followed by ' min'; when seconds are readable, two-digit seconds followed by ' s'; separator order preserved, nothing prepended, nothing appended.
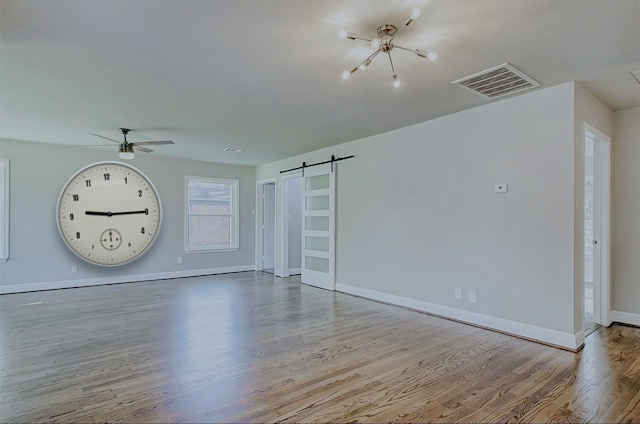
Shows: 9 h 15 min
